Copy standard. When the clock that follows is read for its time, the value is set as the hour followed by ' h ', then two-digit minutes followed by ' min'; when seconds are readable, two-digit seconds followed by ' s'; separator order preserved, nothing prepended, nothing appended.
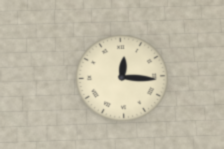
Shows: 12 h 16 min
